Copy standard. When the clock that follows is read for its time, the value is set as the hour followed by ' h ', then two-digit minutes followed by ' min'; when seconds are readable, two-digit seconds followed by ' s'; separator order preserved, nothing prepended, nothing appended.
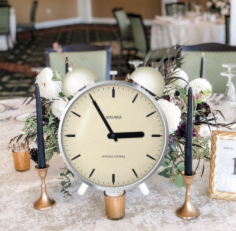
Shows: 2 h 55 min
